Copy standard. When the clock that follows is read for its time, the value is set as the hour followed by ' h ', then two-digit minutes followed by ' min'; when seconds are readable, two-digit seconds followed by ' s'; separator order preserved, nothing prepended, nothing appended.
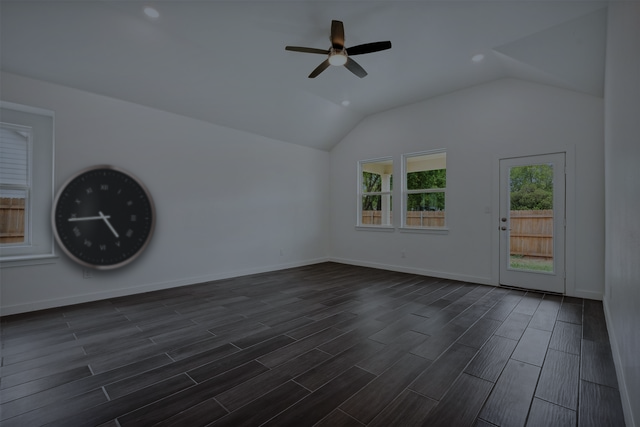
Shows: 4 h 44 min
